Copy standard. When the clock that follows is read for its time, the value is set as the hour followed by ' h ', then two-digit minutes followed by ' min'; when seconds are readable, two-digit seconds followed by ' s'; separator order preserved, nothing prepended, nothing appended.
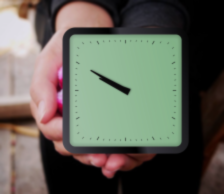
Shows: 9 h 50 min
